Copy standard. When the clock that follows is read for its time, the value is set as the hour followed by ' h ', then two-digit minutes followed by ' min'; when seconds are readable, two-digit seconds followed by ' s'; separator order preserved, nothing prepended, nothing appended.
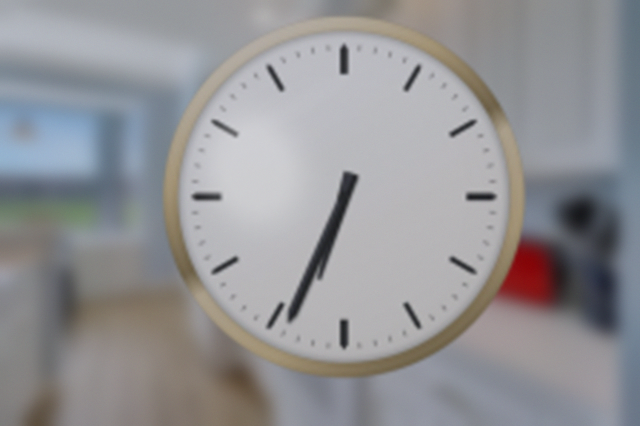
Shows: 6 h 34 min
